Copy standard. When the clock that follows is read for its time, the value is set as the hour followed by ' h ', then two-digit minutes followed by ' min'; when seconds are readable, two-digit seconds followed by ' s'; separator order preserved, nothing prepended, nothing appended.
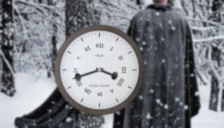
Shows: 3 h 42 min
